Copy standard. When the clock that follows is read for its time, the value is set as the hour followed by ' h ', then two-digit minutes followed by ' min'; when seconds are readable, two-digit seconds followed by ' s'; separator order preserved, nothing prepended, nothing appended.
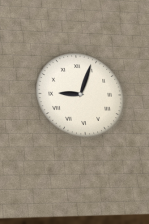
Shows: 9 h 04 min
